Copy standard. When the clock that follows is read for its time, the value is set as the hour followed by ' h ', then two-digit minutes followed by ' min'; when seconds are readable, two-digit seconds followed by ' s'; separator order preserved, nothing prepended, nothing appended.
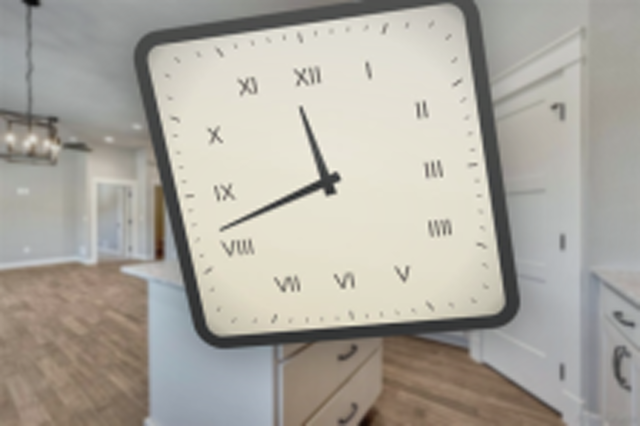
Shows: 11 h 42 min
